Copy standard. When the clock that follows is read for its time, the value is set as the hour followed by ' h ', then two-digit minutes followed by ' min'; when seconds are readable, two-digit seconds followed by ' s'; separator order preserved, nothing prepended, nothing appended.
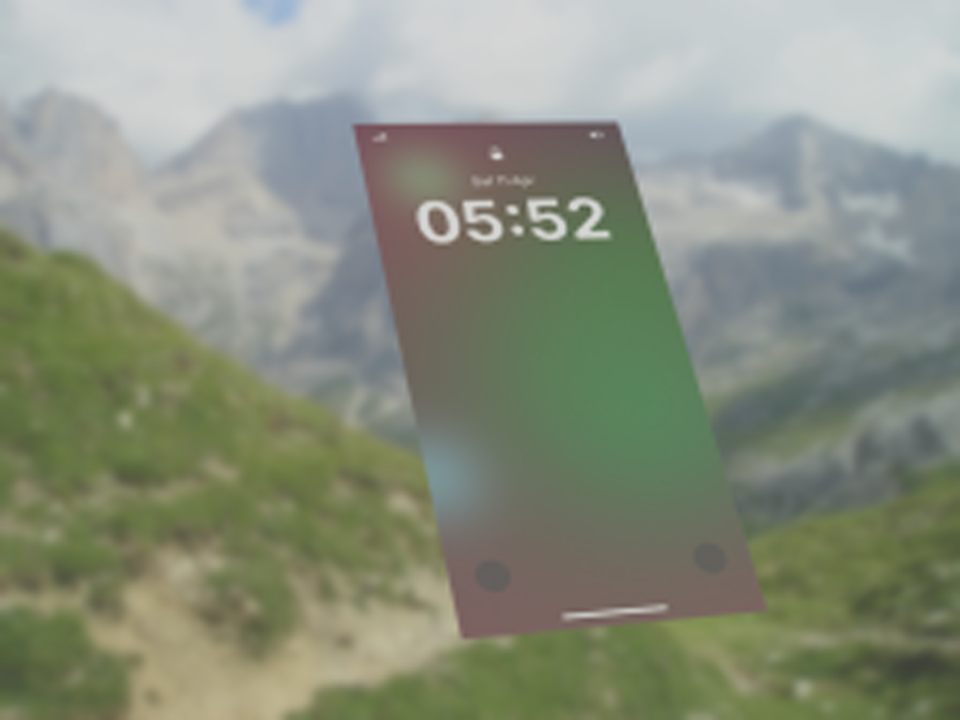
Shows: 5 h 52 min
